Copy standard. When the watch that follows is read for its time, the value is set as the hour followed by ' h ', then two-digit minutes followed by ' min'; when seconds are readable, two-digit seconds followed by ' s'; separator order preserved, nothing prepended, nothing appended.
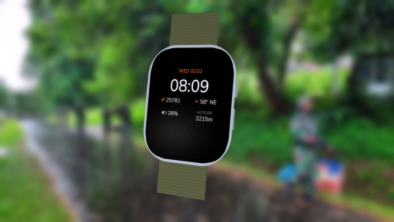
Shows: 8 h 09 min
